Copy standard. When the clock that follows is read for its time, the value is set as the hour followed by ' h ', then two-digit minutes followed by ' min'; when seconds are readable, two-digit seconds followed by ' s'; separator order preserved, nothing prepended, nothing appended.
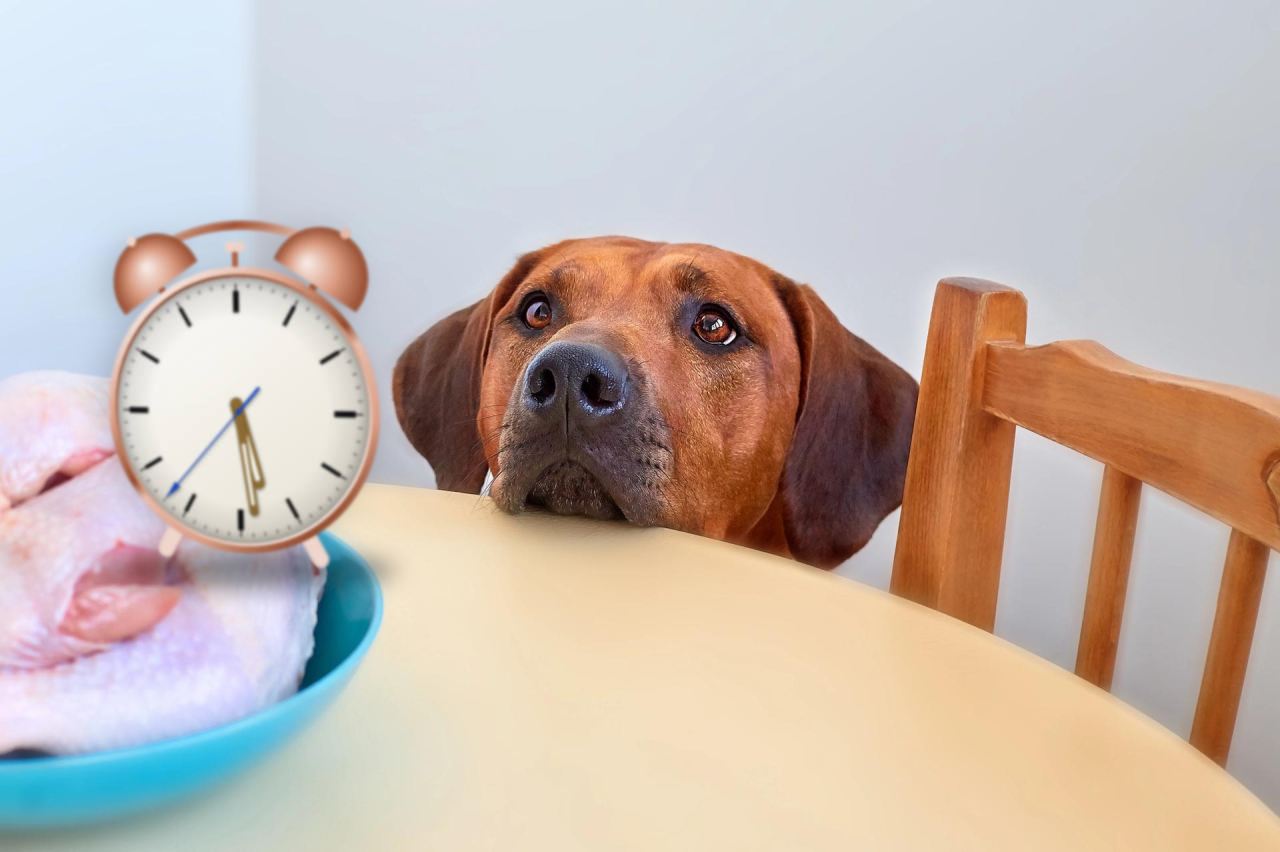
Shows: 5 h 28 min 37 s
